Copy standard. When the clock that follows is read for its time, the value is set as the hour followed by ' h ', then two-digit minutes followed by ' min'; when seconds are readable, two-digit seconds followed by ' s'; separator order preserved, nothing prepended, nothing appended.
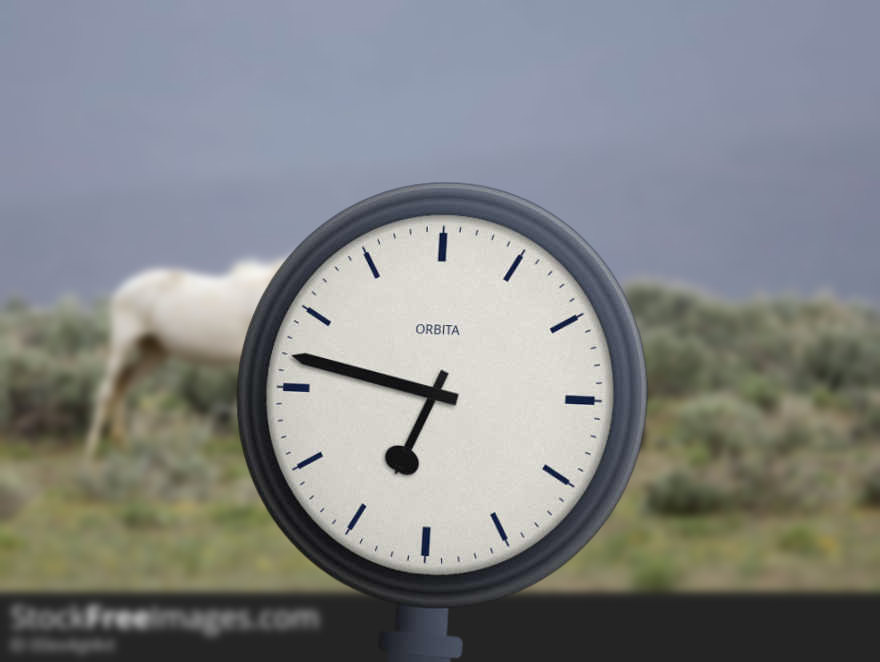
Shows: 6 h 47 min
